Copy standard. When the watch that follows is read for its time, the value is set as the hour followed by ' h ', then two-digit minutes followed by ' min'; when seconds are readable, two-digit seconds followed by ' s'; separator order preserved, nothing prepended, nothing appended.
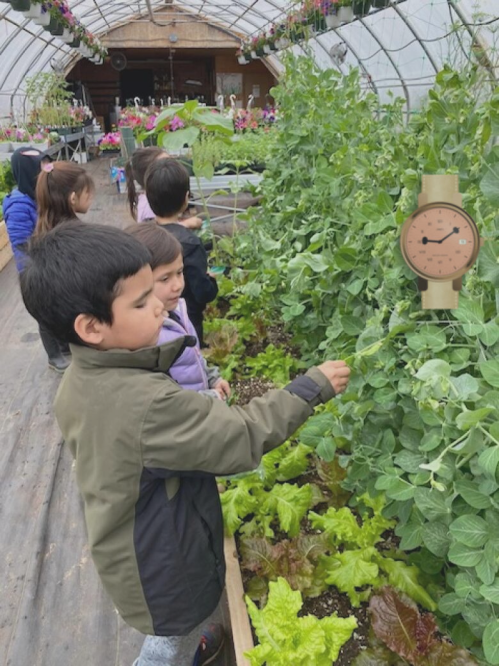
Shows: 9 h 09 min
